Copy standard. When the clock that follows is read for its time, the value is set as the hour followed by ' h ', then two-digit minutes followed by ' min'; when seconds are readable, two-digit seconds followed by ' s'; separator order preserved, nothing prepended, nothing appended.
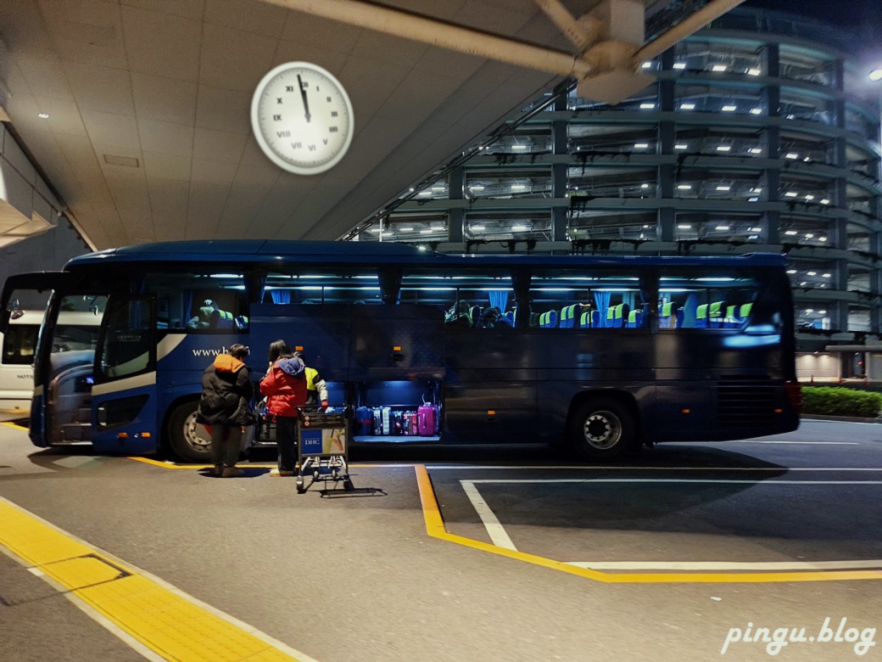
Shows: 11 h 59 min
